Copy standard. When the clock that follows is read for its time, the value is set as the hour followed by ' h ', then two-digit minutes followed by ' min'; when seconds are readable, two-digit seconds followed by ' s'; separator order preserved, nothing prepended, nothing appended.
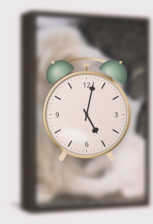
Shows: 5 h 02 min
